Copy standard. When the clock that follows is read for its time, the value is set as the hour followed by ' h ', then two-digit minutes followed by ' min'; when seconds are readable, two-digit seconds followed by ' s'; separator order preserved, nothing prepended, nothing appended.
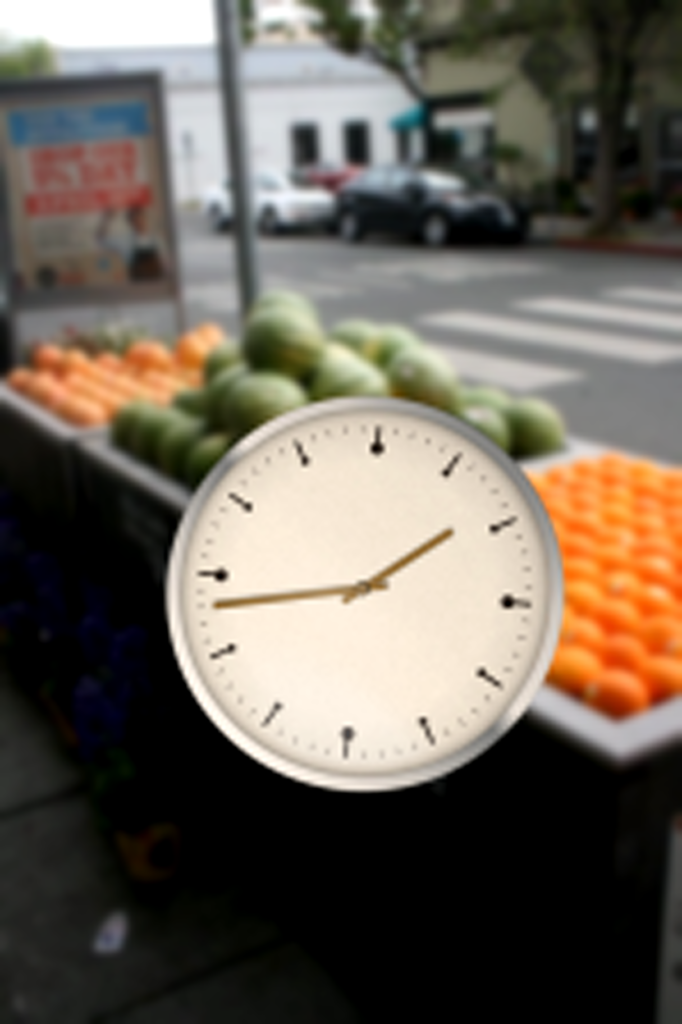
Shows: 1 h 43 min
